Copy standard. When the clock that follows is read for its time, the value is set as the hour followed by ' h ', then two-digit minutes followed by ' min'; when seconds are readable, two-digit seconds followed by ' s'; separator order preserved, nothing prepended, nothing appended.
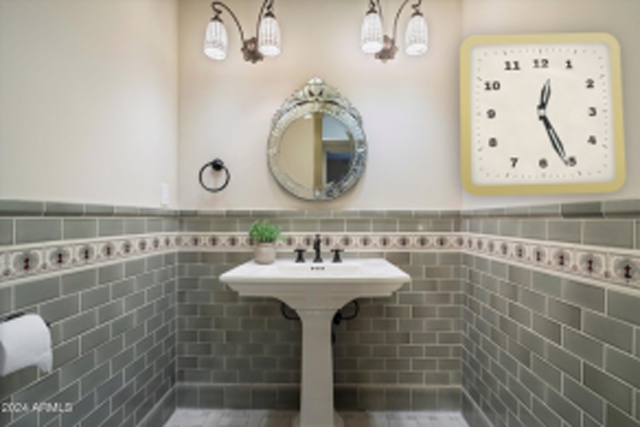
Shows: 12 h 26 min
